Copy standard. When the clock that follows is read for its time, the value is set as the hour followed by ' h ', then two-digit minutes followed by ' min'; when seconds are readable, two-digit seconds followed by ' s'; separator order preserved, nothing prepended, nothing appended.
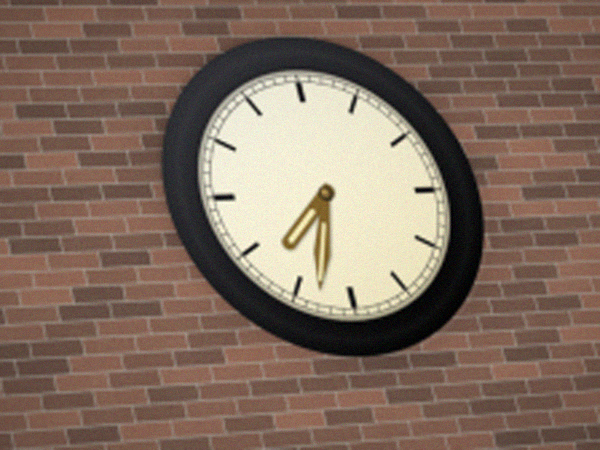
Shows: 7 h 33 min
